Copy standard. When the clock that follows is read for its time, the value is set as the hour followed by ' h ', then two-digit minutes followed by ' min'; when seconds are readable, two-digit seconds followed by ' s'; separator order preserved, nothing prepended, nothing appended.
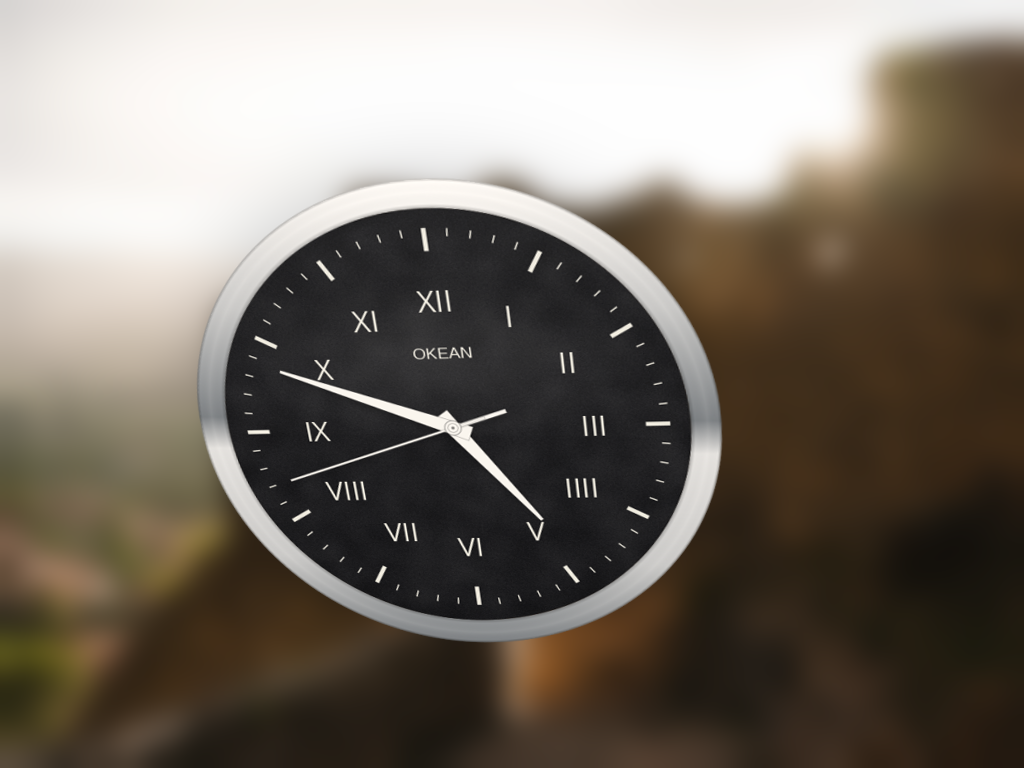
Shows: 4 h 48 min 42 s
